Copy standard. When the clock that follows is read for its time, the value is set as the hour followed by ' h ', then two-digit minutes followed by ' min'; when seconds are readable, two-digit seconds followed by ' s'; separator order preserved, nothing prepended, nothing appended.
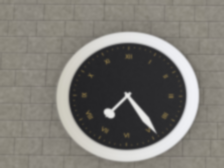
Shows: 7 h 24 min
